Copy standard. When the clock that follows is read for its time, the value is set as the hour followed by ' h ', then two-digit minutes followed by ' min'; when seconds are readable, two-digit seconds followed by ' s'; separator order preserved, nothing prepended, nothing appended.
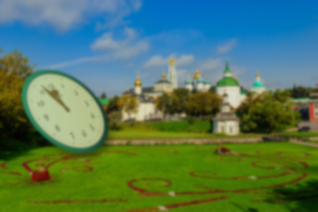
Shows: 11 h 57 min
